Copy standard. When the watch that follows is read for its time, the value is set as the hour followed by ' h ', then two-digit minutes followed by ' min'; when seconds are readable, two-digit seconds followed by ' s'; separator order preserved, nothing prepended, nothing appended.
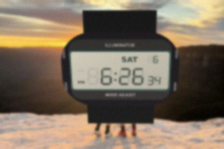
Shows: 6 h 26 min
